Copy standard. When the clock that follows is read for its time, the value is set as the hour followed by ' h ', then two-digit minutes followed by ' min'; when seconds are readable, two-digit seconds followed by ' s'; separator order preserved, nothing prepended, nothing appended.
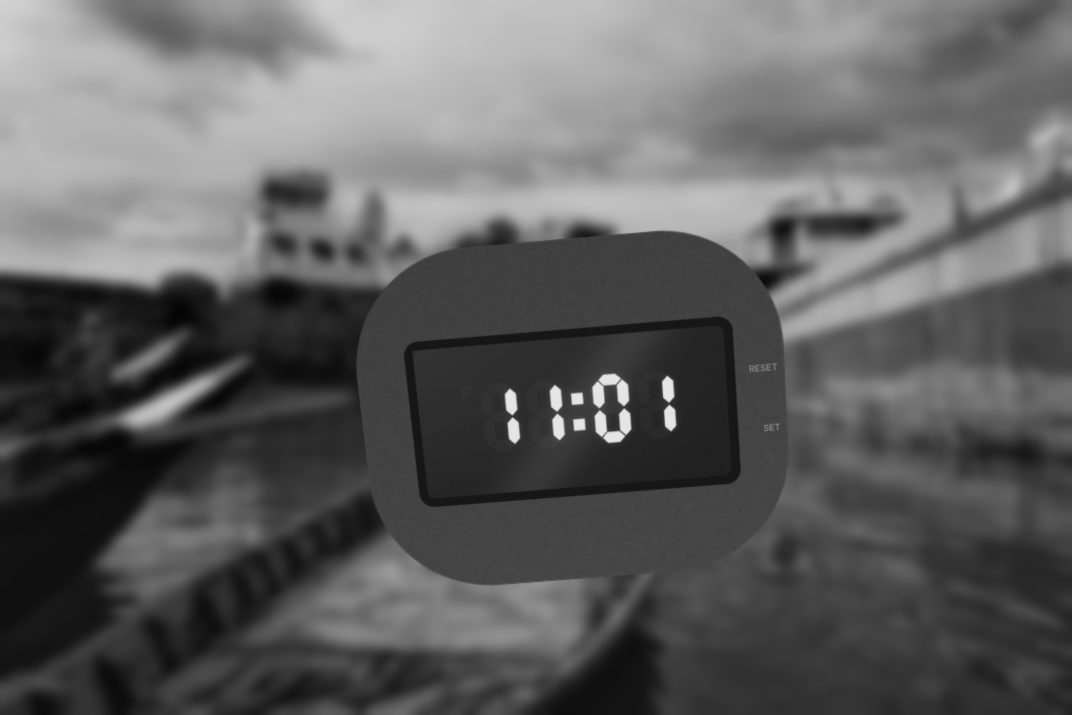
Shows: 11 h 01 min
